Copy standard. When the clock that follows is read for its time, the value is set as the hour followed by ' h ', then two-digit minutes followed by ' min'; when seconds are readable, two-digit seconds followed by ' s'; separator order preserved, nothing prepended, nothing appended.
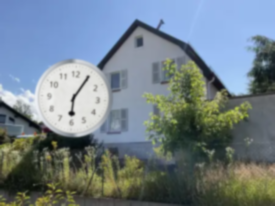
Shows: 6 h 05 min
